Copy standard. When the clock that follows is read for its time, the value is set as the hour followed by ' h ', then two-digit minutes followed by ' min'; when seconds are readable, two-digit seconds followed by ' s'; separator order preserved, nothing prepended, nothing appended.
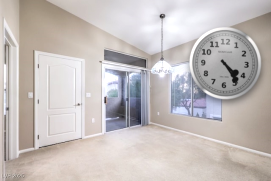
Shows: 4 h 24 min
